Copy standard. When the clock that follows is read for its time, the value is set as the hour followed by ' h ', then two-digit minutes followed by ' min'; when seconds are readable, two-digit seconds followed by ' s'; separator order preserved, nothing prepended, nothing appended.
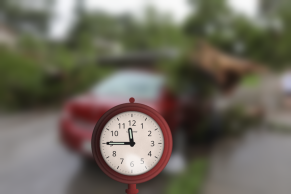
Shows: 11 h 45 min
